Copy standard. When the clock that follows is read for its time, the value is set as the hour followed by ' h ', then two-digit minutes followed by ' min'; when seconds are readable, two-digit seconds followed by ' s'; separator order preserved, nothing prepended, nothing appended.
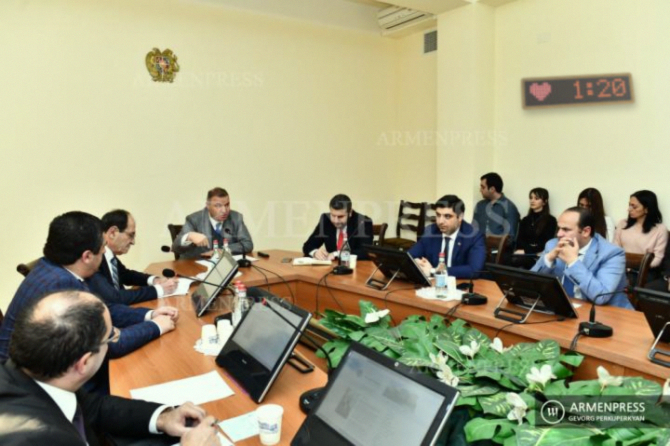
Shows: 1 h 20 min
